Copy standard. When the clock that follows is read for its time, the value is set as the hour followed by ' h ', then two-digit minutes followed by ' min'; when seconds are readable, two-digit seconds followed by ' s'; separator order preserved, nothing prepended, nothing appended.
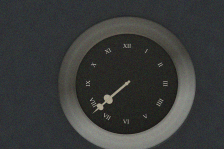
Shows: 7 h 38 min
